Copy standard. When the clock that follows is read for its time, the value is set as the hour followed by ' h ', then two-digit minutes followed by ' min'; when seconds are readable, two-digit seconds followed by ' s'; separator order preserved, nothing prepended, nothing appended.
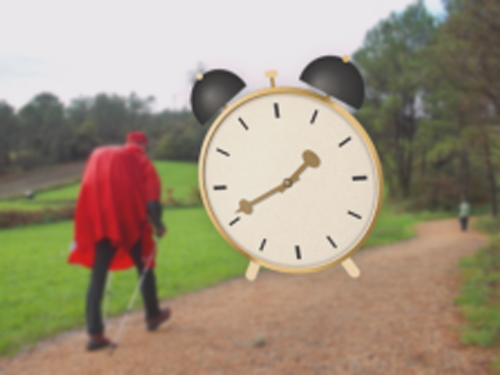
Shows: 1 h 41 min
